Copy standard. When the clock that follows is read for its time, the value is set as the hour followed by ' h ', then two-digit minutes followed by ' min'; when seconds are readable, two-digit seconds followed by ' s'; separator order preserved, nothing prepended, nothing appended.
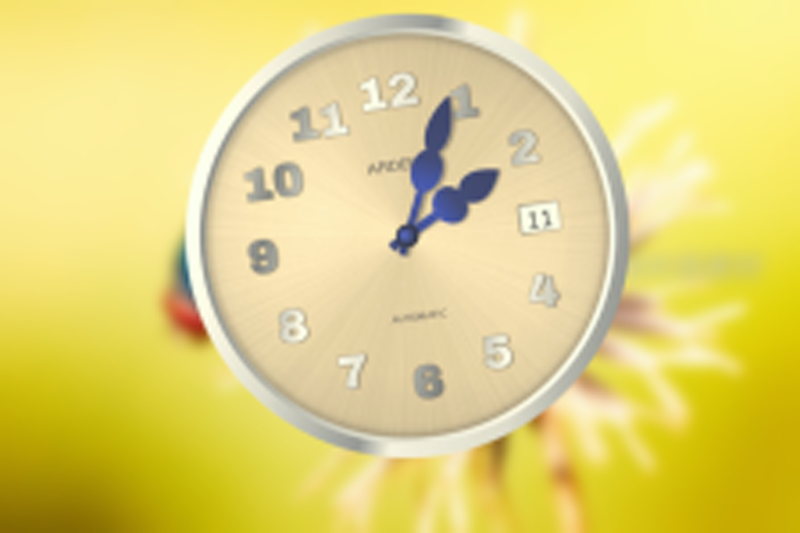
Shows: 2 h 04 min
